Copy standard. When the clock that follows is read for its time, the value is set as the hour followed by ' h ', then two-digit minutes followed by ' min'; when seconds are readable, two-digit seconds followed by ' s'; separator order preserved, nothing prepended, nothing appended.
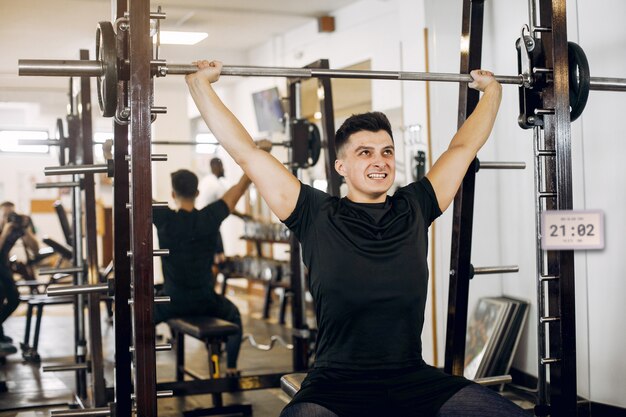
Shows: 21 h 02 min
